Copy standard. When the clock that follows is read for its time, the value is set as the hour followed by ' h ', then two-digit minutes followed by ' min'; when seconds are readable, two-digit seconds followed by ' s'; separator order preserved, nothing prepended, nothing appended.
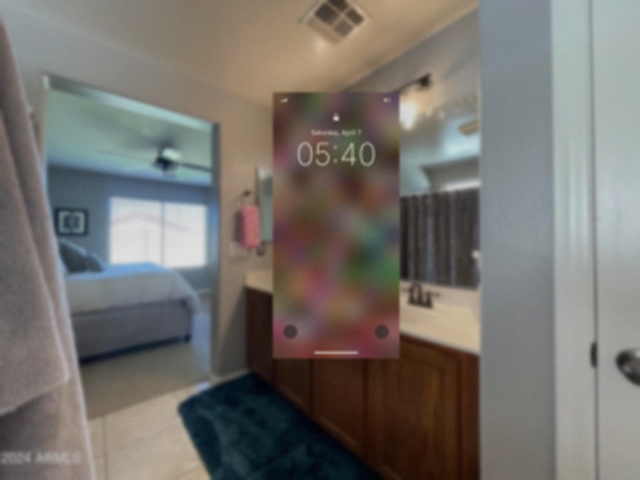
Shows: 5 h 40 min
